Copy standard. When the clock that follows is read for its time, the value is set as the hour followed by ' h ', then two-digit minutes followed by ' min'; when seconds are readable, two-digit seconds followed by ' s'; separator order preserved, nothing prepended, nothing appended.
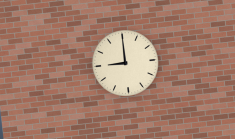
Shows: 9 h 00 min
